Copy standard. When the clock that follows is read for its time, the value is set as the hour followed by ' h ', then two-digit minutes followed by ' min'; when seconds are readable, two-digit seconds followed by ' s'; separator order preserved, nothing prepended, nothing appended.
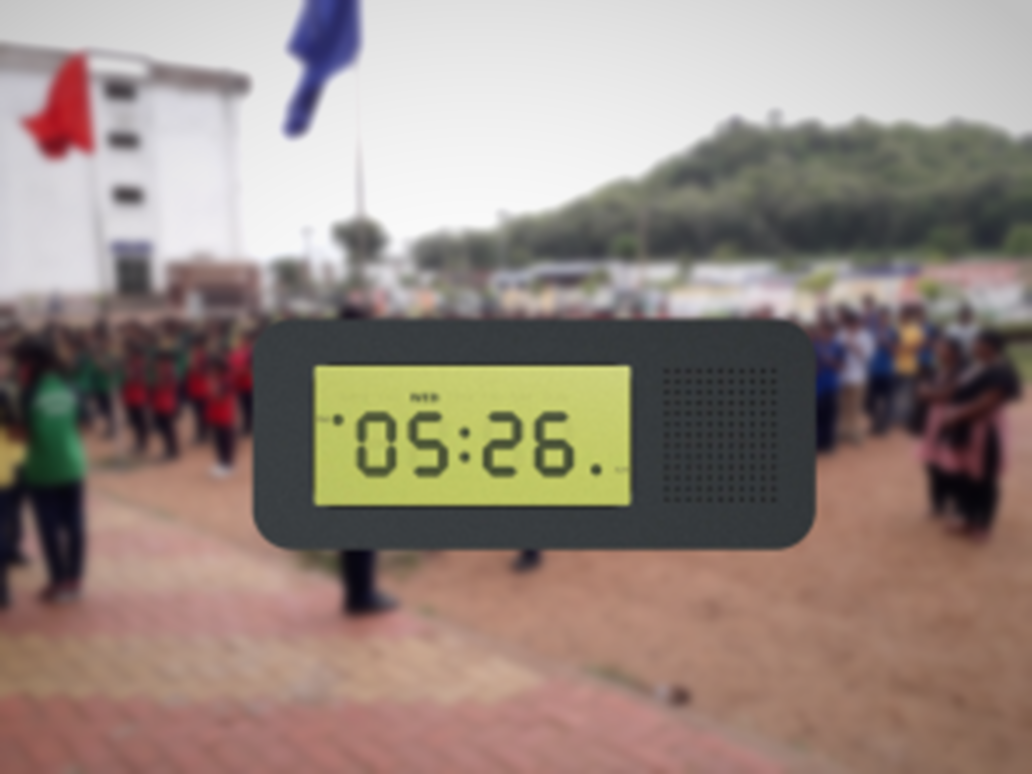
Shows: 5 h 26 min
